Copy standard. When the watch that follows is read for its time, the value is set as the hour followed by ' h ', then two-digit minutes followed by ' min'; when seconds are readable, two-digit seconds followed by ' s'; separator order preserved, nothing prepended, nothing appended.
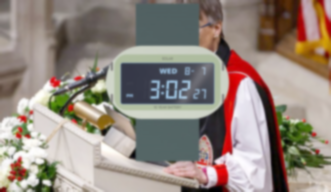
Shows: 3 h 02 min
